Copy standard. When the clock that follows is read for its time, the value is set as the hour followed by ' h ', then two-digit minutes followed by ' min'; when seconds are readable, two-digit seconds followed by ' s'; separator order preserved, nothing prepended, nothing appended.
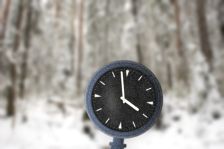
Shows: 3 h 58 min
